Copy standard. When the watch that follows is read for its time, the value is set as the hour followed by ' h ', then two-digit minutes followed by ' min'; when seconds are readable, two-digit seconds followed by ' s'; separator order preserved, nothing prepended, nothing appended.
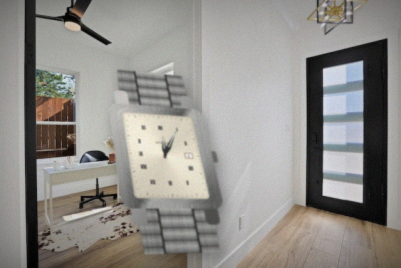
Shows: 12 h 05 min
